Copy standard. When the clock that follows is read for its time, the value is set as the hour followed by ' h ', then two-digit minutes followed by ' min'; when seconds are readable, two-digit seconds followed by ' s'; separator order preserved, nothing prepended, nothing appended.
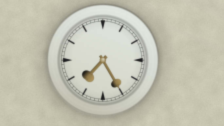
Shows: 7 h 25 min
